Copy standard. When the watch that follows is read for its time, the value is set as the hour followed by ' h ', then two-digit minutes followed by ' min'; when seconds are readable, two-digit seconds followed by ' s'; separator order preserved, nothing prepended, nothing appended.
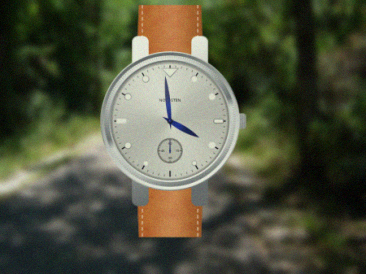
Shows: 3 h 59 min
